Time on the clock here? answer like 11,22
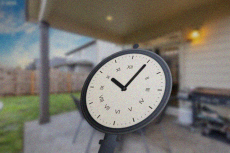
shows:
10,05
